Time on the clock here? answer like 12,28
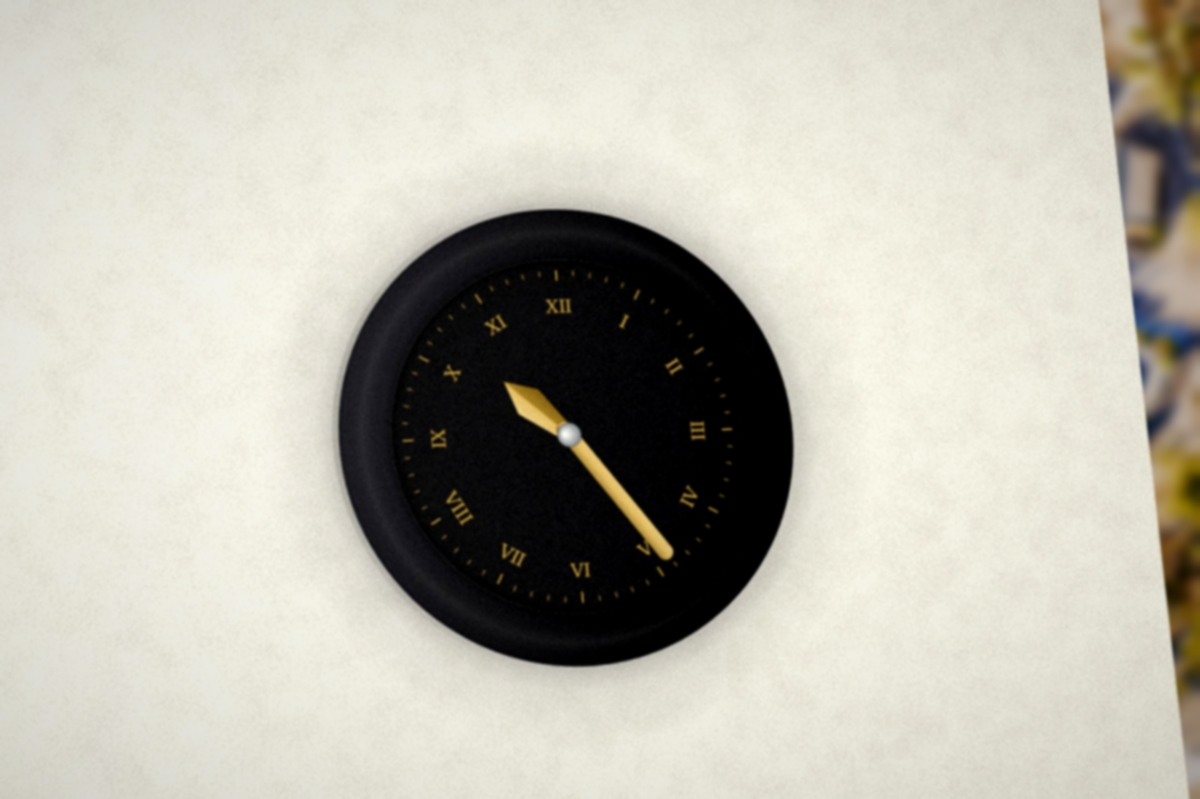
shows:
10,24
